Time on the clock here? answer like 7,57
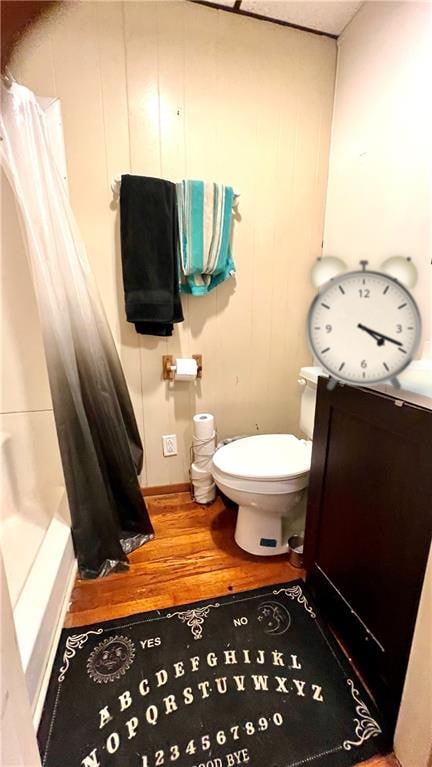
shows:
4,19
